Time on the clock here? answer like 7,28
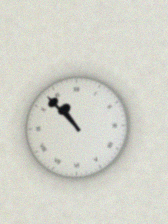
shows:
10,53
